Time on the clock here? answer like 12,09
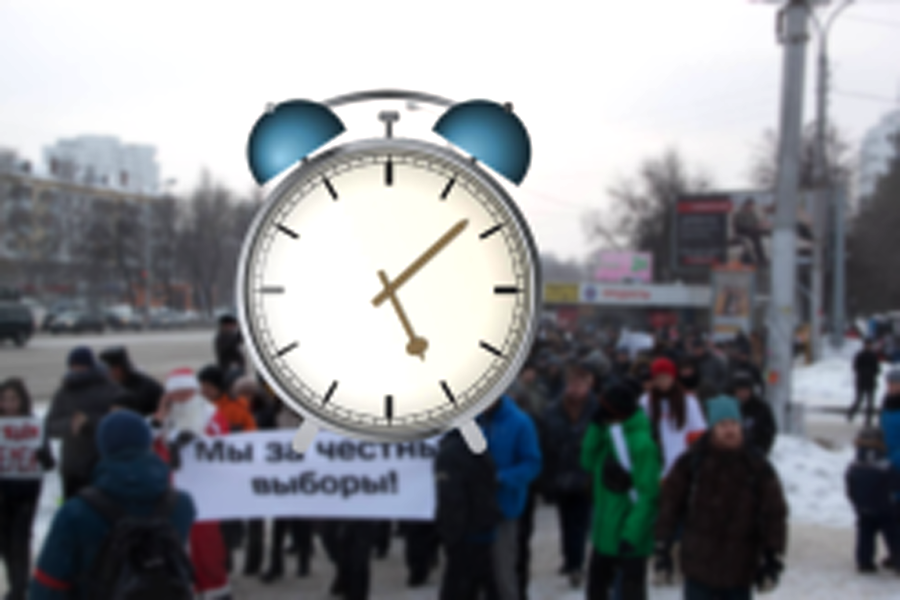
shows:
5,08
